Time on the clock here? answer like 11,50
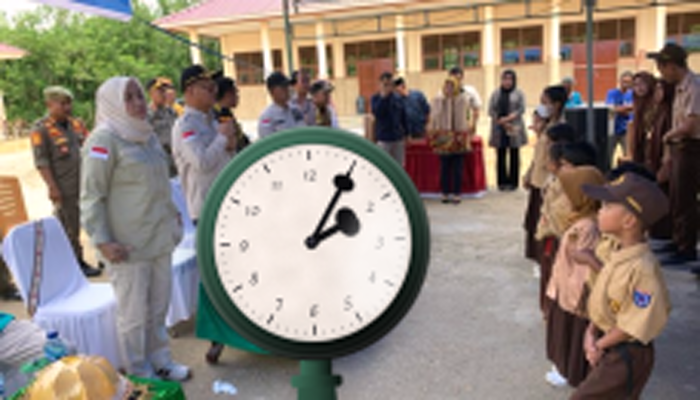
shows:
2,05
